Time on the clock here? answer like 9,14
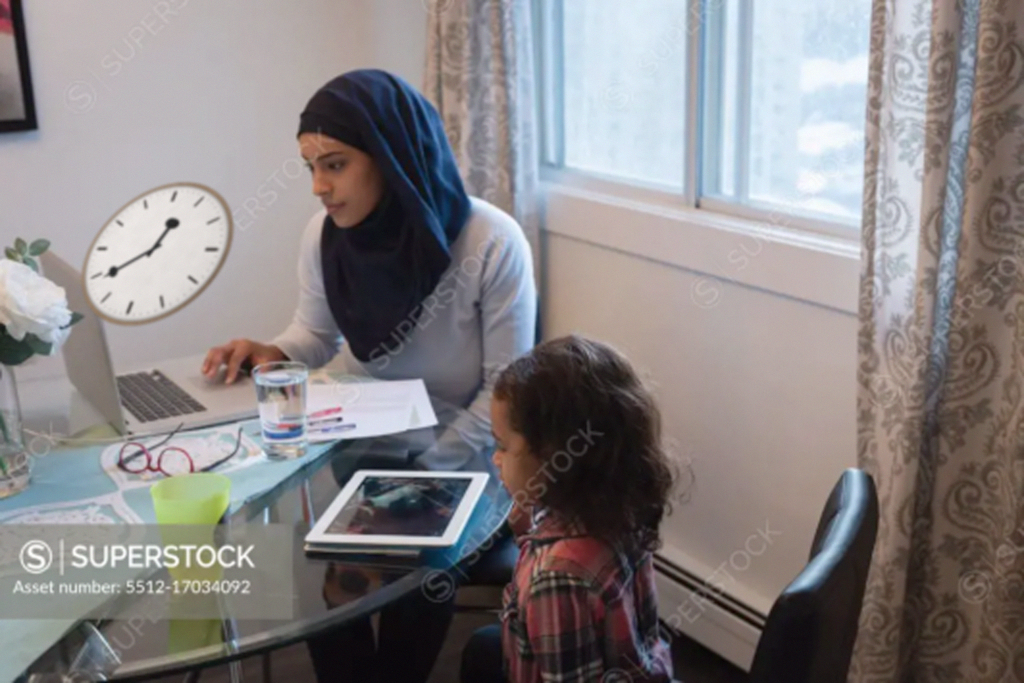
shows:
12,39
